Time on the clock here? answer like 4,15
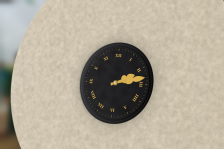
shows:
2,13
